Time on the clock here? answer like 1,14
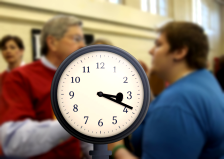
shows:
3,19
